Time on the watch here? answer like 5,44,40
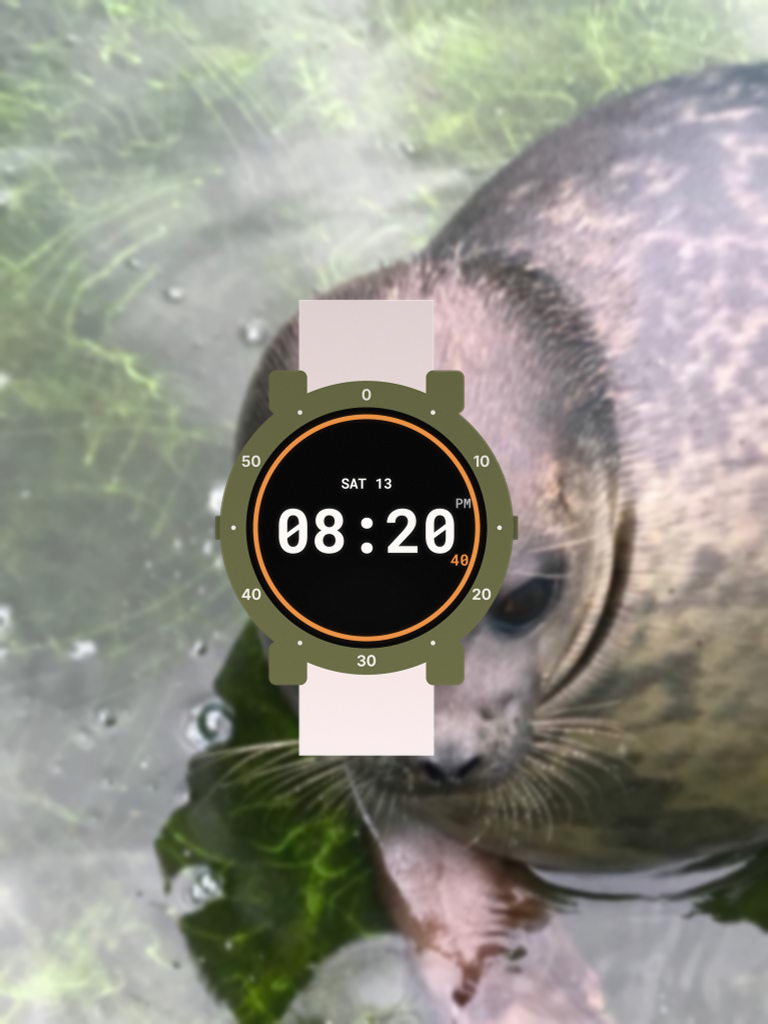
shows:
8,20,40
